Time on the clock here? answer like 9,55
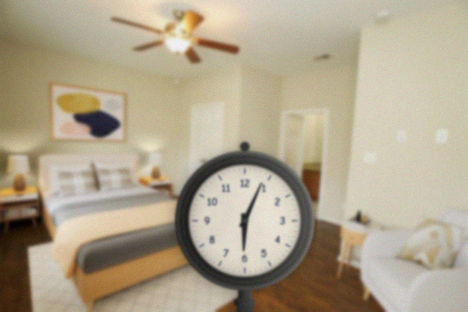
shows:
6,04
